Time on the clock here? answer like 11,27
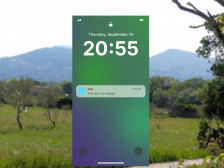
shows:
20,55
